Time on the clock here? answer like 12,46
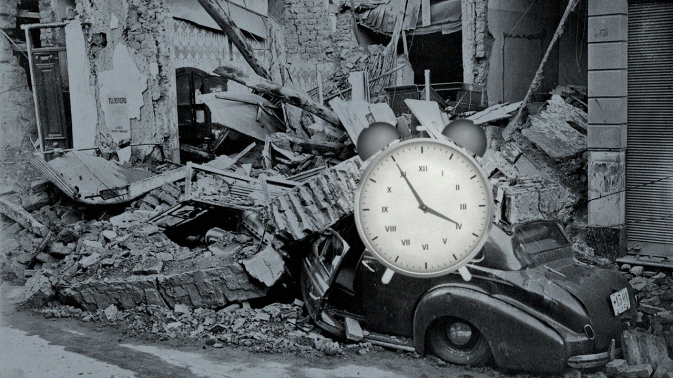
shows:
3,55
